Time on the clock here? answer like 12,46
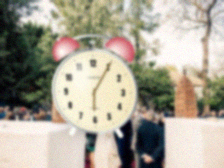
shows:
6,05
